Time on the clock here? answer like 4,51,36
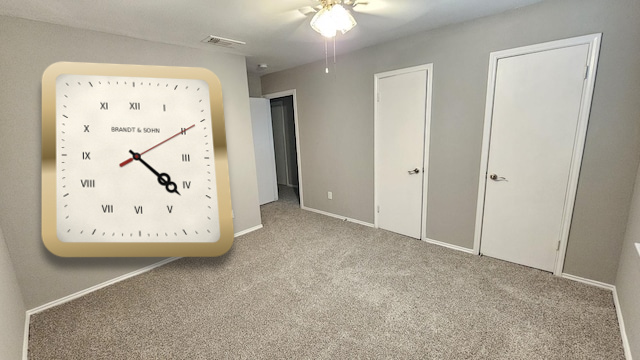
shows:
4,22,10
